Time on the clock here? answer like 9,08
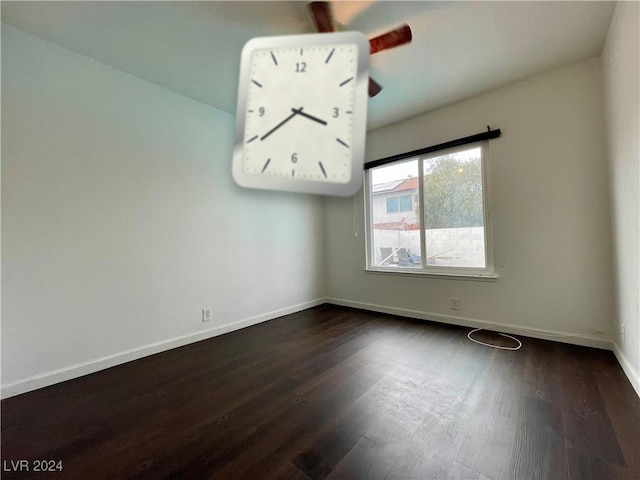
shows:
3,39
